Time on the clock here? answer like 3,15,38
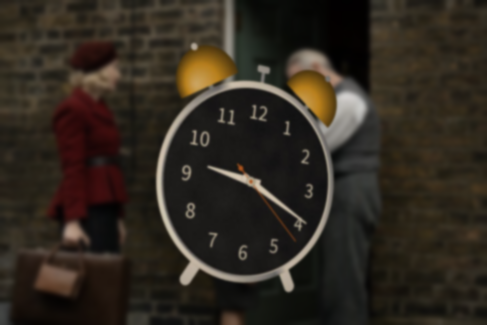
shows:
9,19,22
